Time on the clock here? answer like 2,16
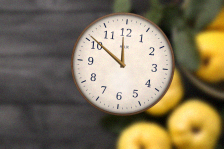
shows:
11,51
